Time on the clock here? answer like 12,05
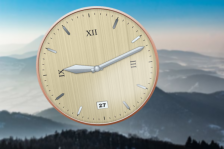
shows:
9,12
